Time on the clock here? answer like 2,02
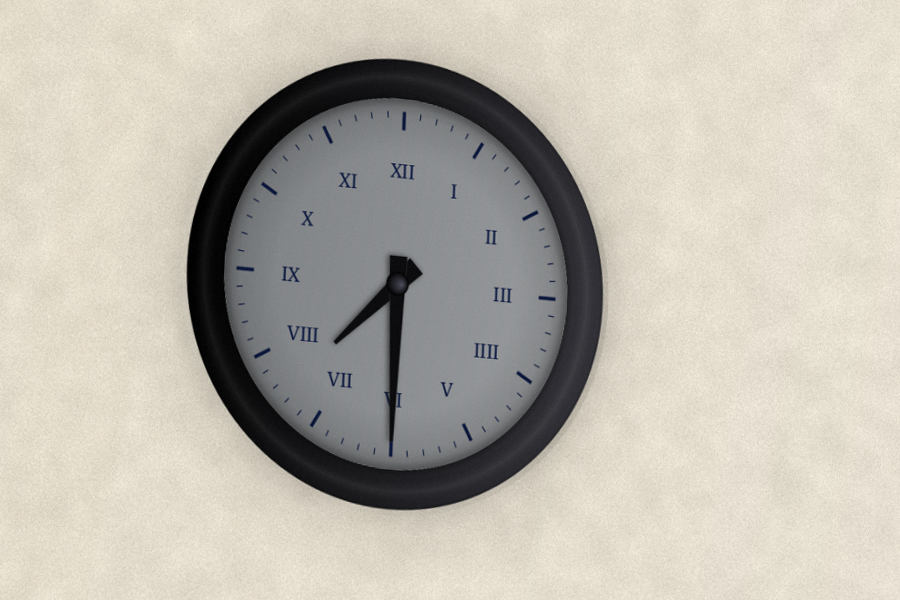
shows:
7,30
